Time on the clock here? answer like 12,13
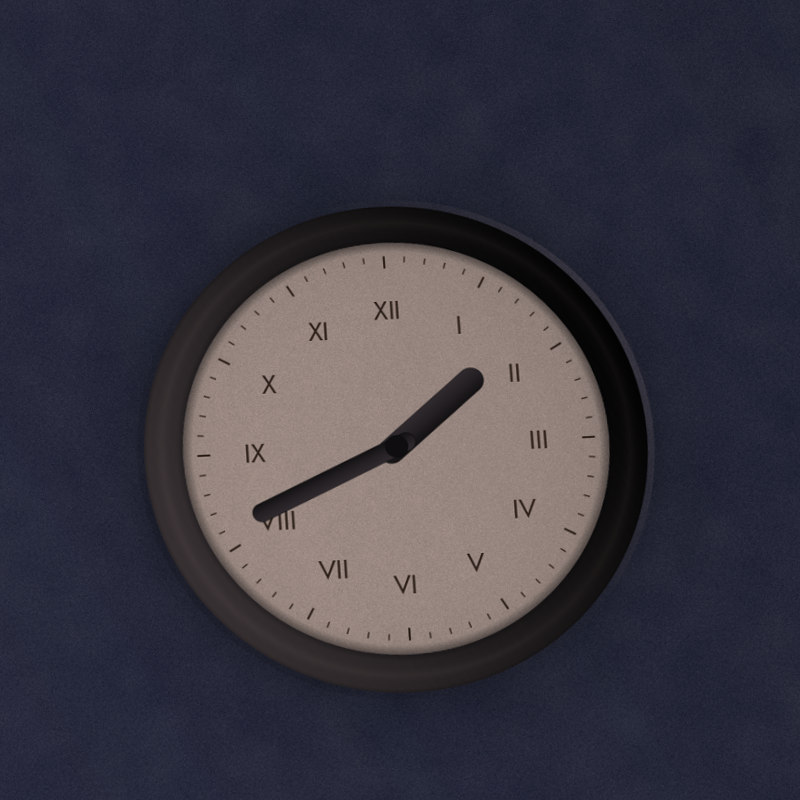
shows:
1,41
